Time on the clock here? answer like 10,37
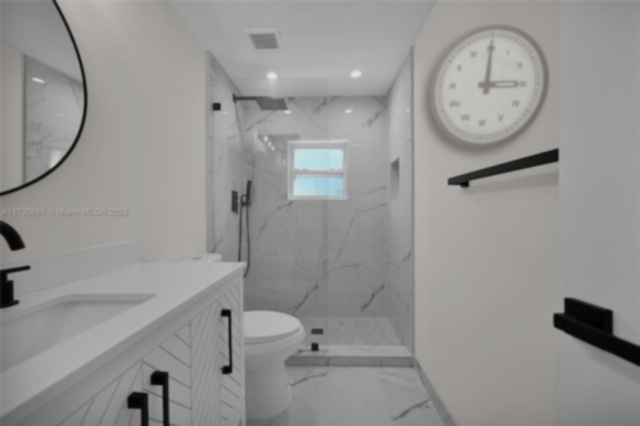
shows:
3,00
